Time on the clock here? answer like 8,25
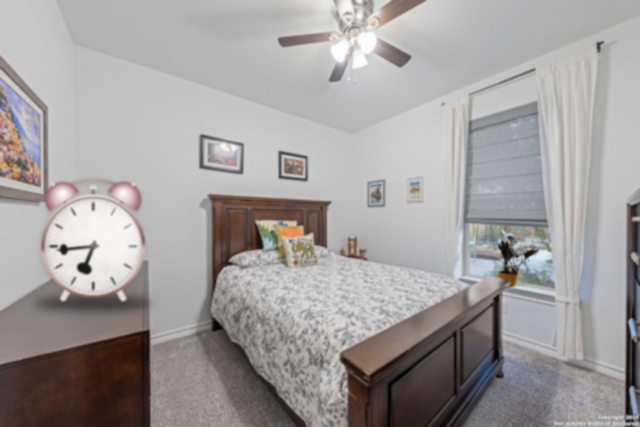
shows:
6,44
